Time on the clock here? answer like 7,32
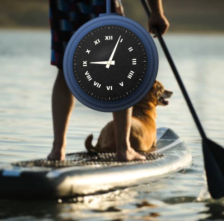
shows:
9,04
